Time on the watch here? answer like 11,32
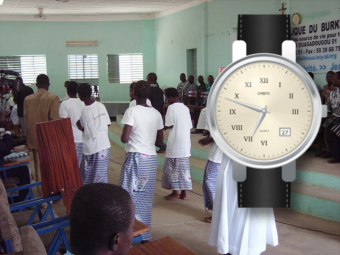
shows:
6,48
